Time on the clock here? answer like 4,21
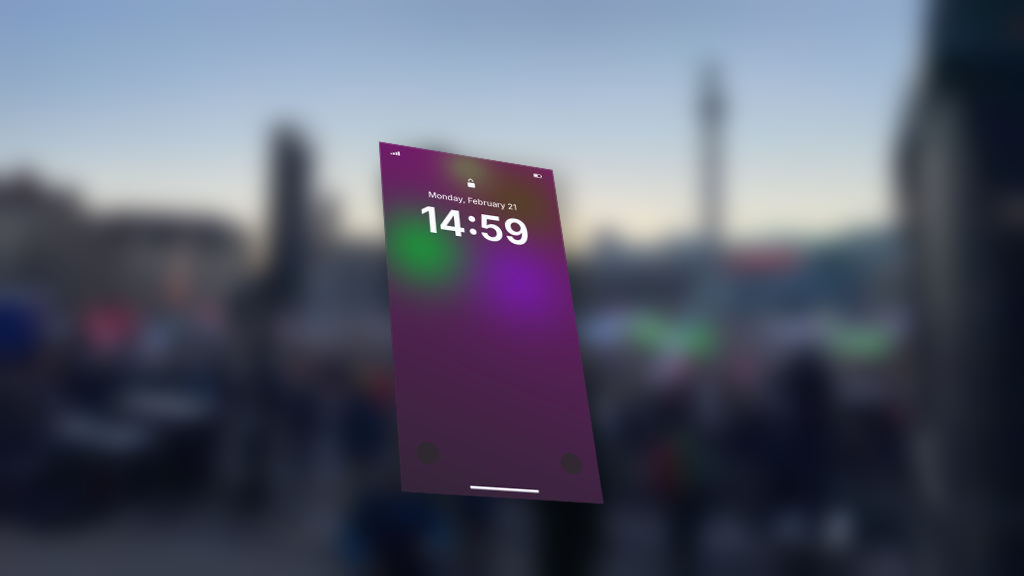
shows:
14,59
